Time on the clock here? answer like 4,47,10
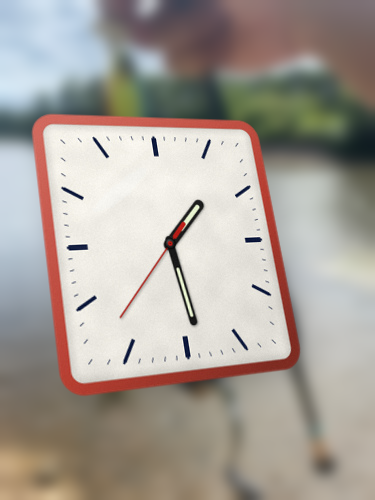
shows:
1,28,37
